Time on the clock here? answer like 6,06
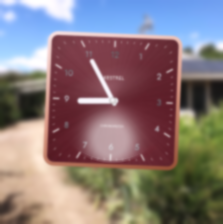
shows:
8,55
